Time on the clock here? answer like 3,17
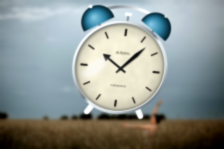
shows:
10,07
